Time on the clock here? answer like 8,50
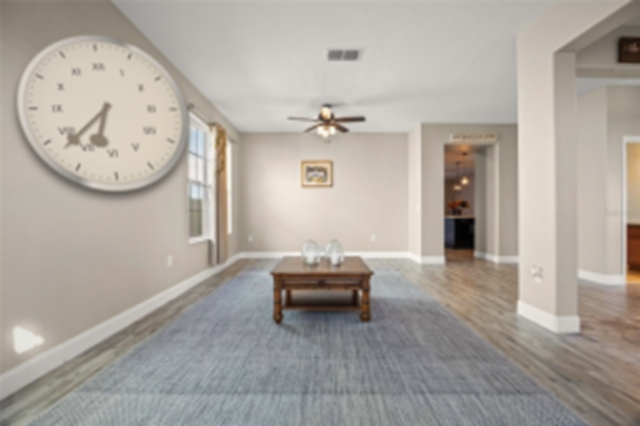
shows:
6,38
